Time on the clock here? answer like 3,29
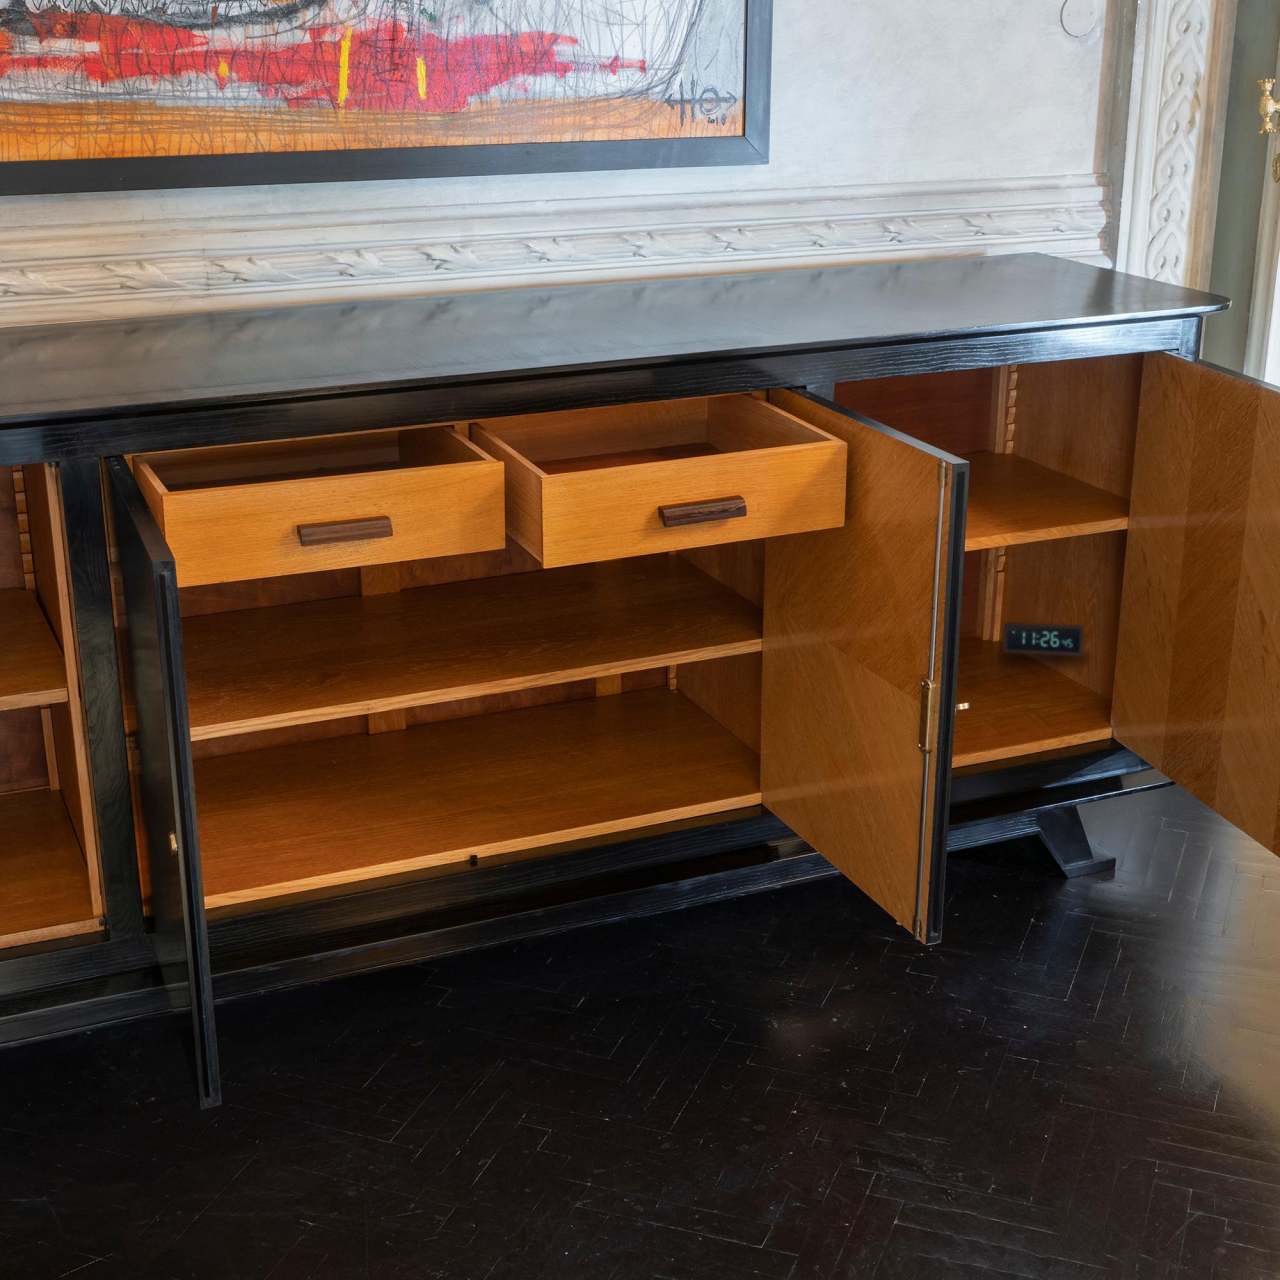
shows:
11,26
